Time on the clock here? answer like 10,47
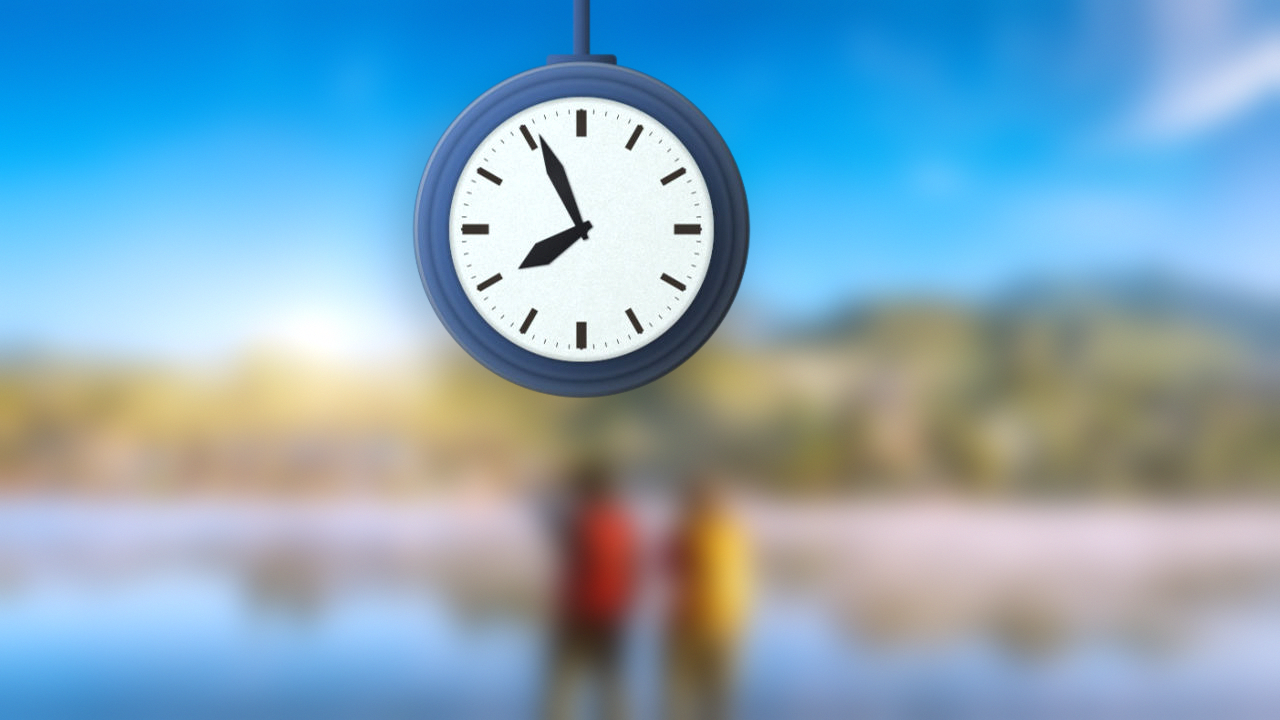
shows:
7,56
